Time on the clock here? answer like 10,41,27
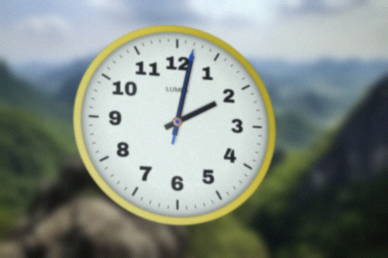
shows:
2,02,02
